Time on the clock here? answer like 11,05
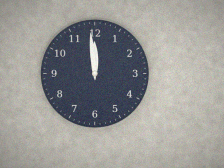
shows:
11,59
